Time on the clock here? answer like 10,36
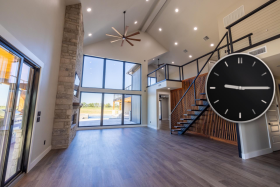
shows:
9,15
